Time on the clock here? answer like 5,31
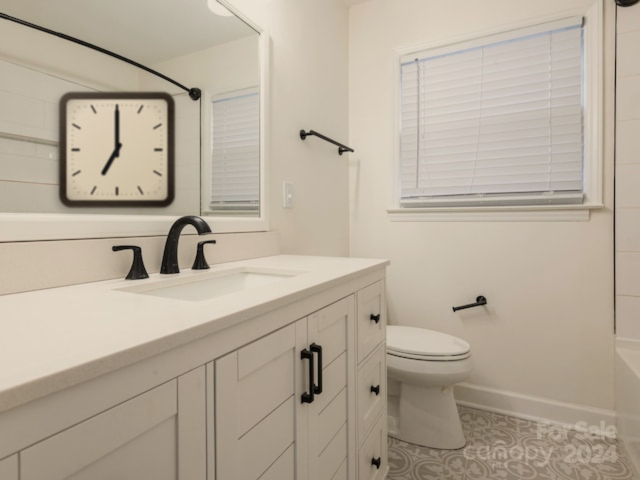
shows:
7,00
